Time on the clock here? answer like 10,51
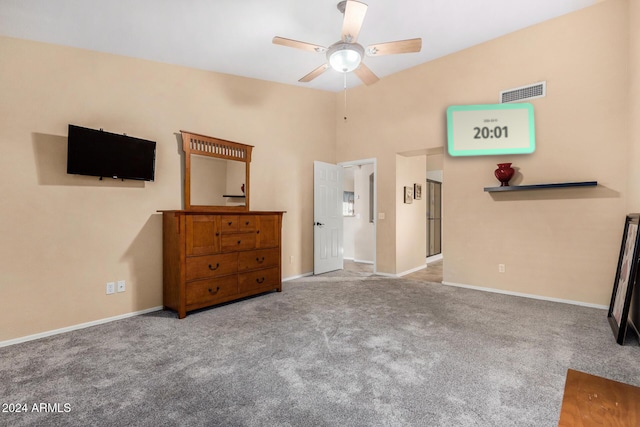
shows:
20,01
